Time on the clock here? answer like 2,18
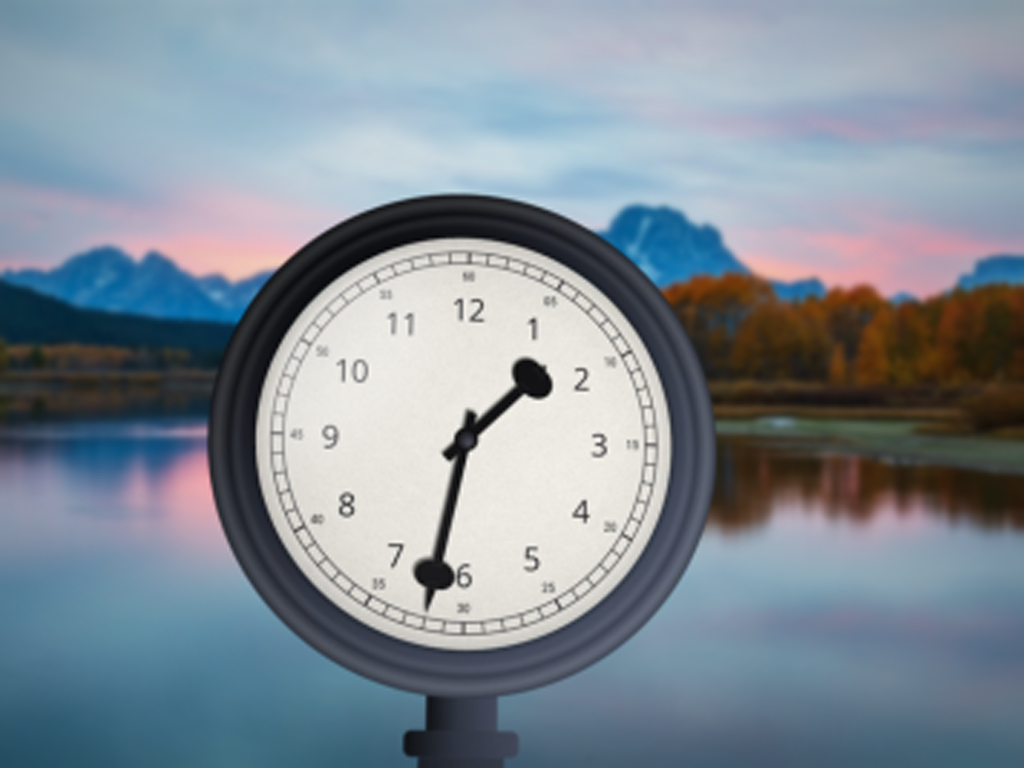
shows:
1,32
